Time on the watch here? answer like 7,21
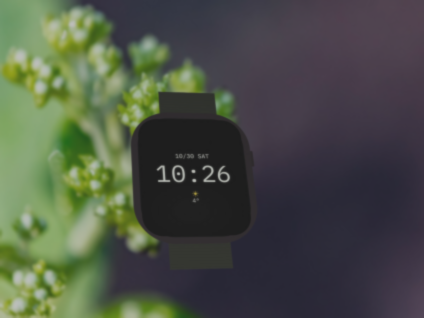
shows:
10,26
